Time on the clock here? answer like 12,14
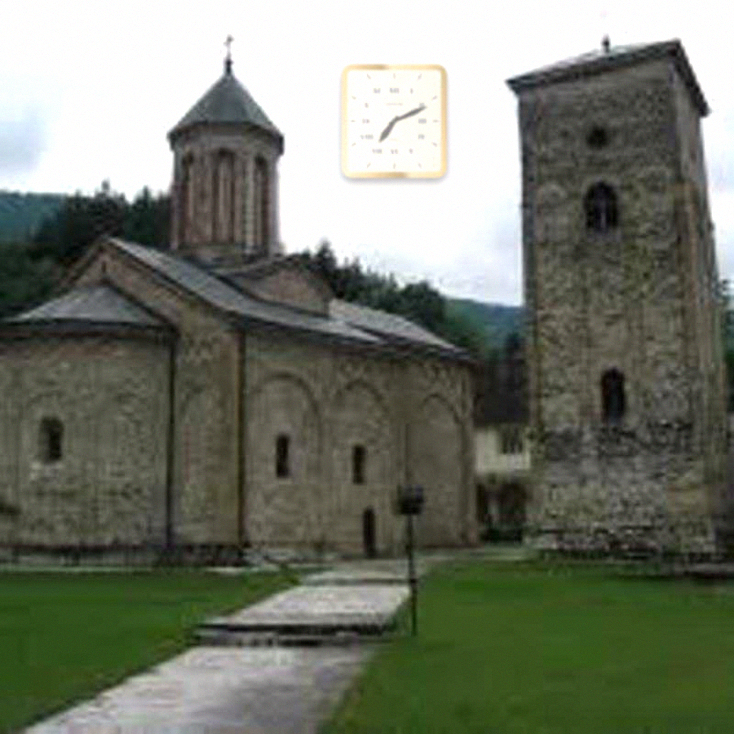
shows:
7,11
